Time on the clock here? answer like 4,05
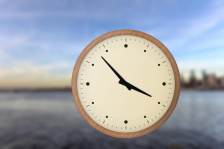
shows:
3,53
